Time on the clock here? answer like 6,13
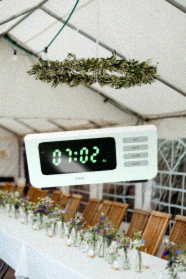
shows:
7,02
